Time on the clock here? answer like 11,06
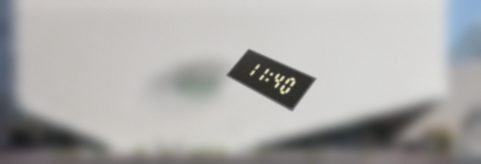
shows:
11,40
